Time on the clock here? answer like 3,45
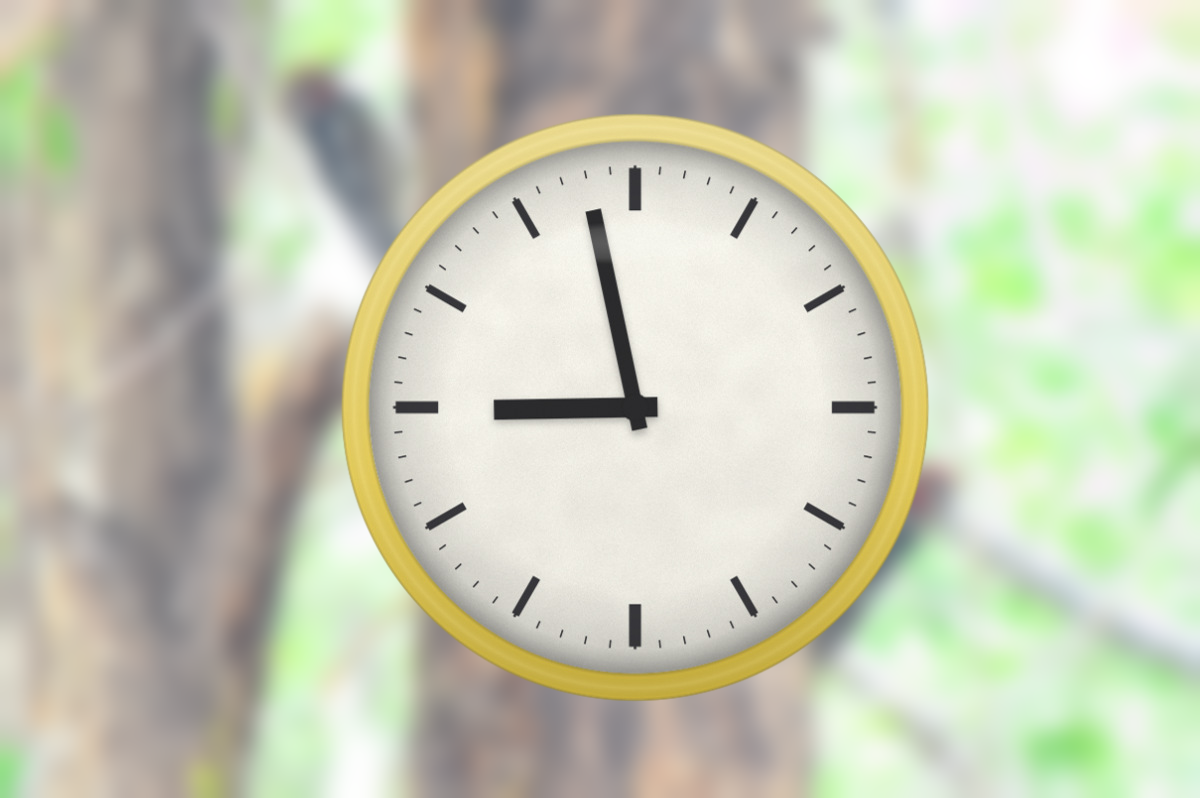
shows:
8,58
